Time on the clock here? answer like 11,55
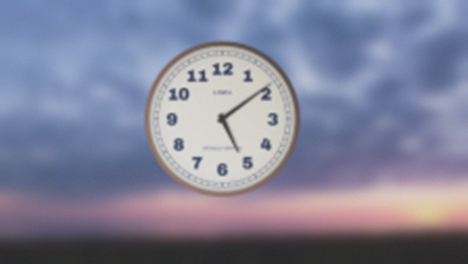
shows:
5,09
